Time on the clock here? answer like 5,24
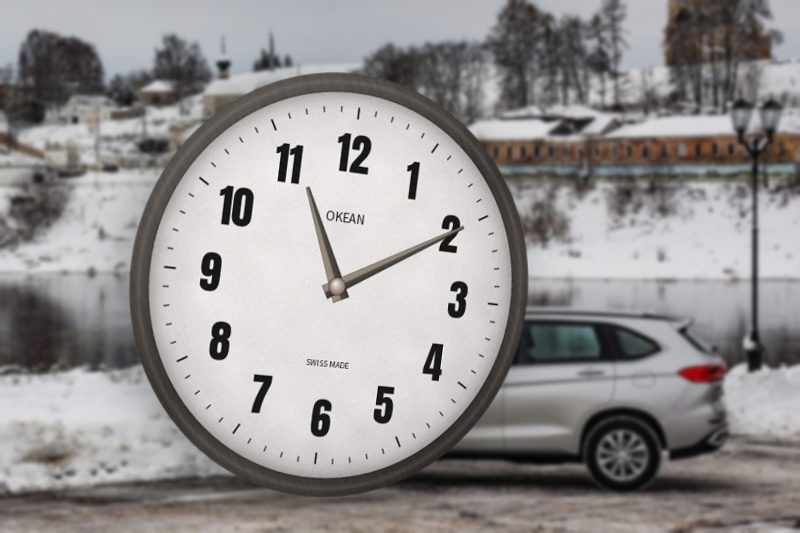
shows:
11,10
